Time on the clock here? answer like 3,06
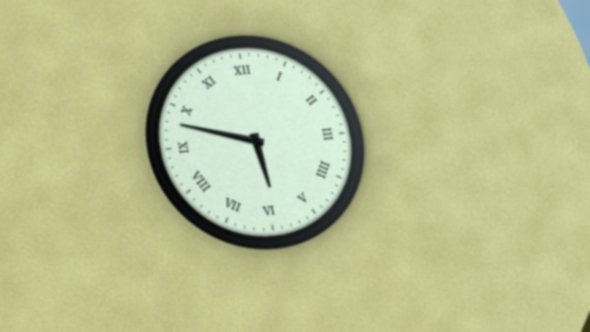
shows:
5,48
